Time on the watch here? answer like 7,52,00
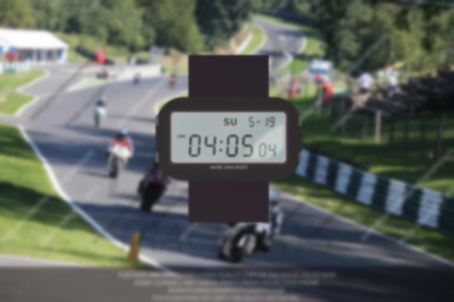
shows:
4,05,04
